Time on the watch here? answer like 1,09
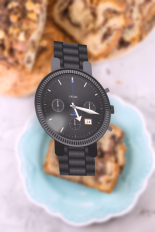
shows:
5,17
